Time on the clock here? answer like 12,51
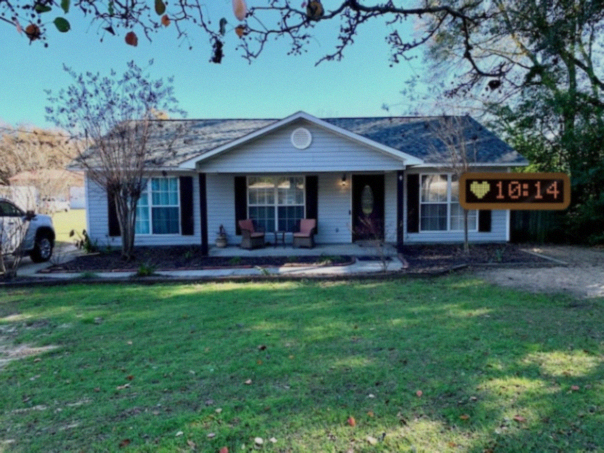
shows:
10,14
